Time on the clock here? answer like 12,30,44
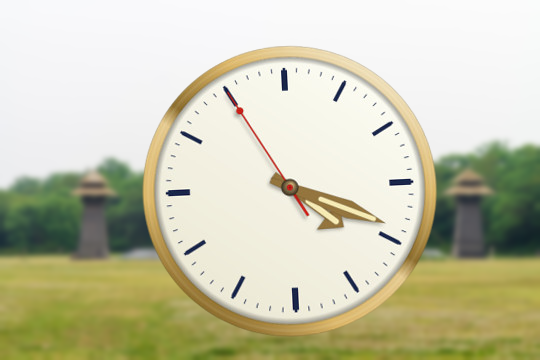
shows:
4,18,55
